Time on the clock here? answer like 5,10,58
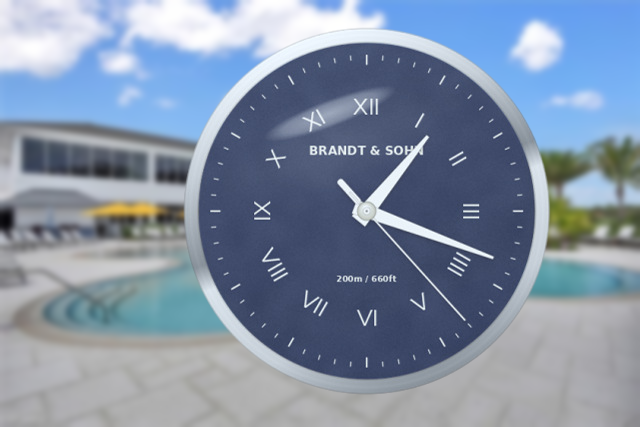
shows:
1,18,23
